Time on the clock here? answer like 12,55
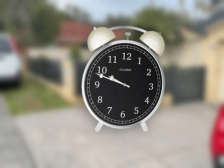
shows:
9,48
